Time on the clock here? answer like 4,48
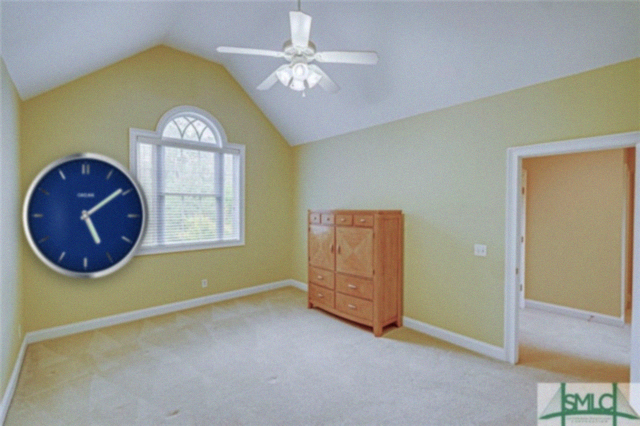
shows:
5,09
